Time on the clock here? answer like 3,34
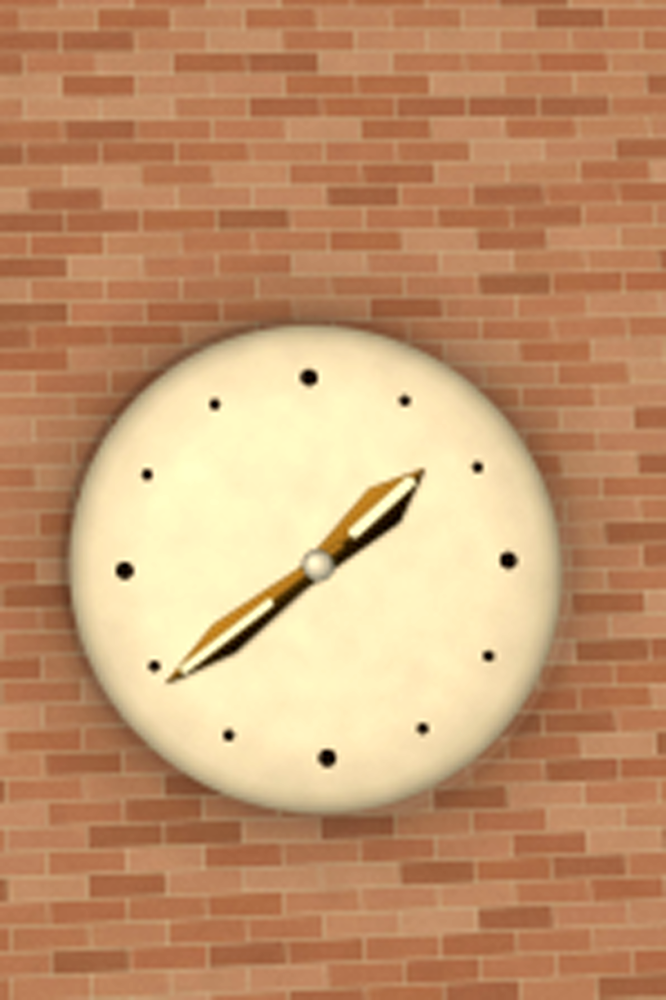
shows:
1,39
